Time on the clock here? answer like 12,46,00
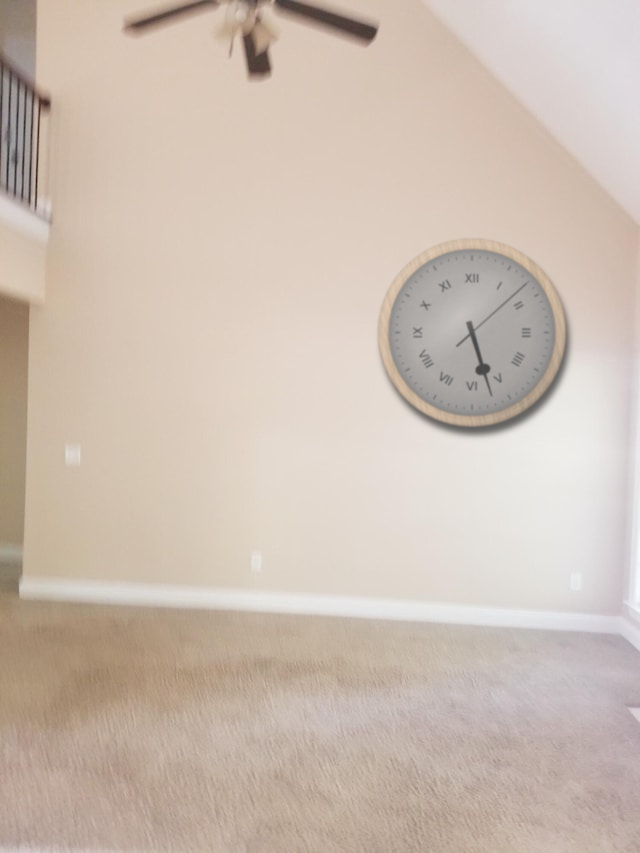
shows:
5,27,08
